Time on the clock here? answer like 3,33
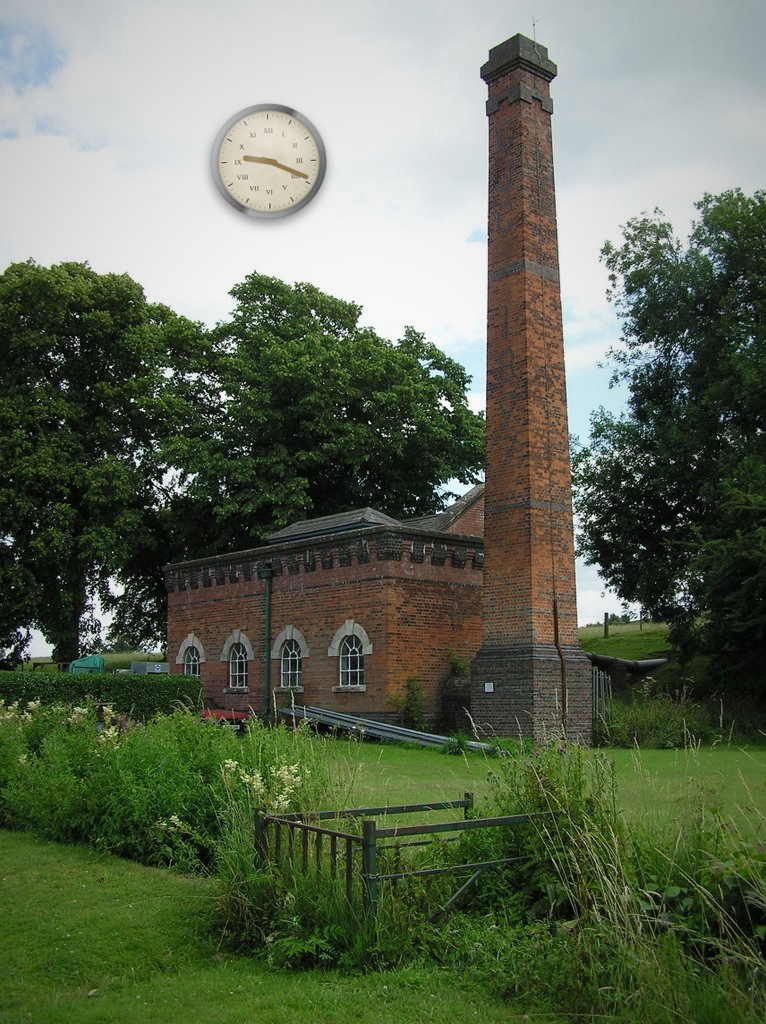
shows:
9,19
